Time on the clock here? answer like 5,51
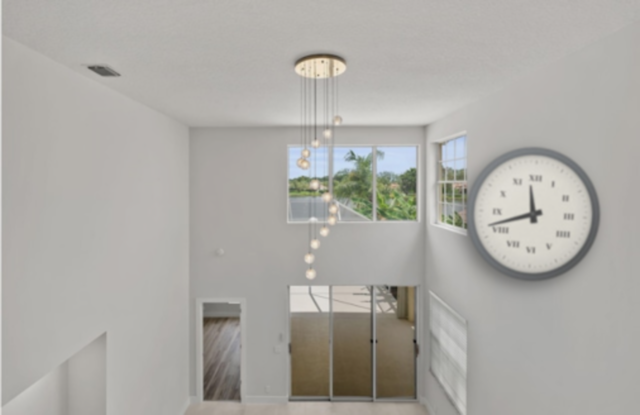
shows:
11,42
